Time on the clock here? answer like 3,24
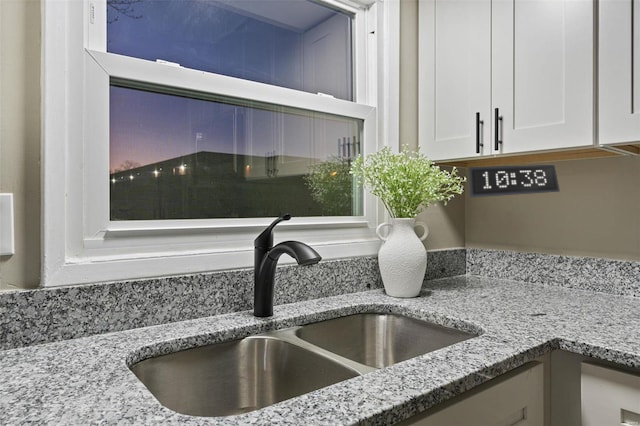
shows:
10,38
